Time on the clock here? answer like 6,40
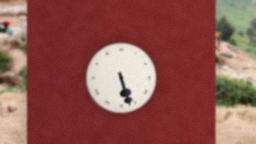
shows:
5,27
